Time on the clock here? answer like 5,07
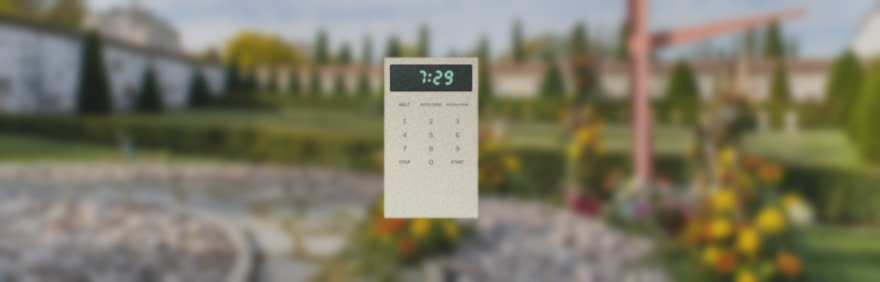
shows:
7,29
